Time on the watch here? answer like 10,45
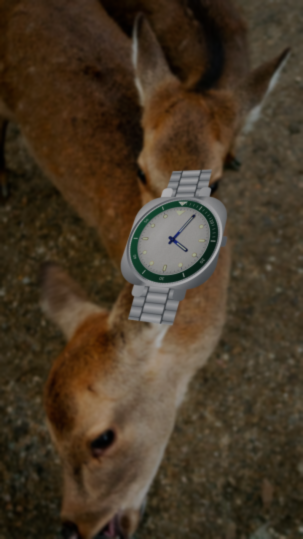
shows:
4,05
